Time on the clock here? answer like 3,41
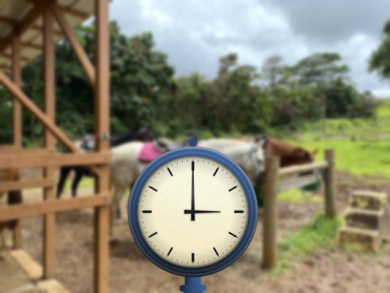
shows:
3,00
